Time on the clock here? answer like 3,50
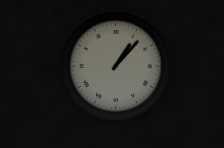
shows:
1,07
